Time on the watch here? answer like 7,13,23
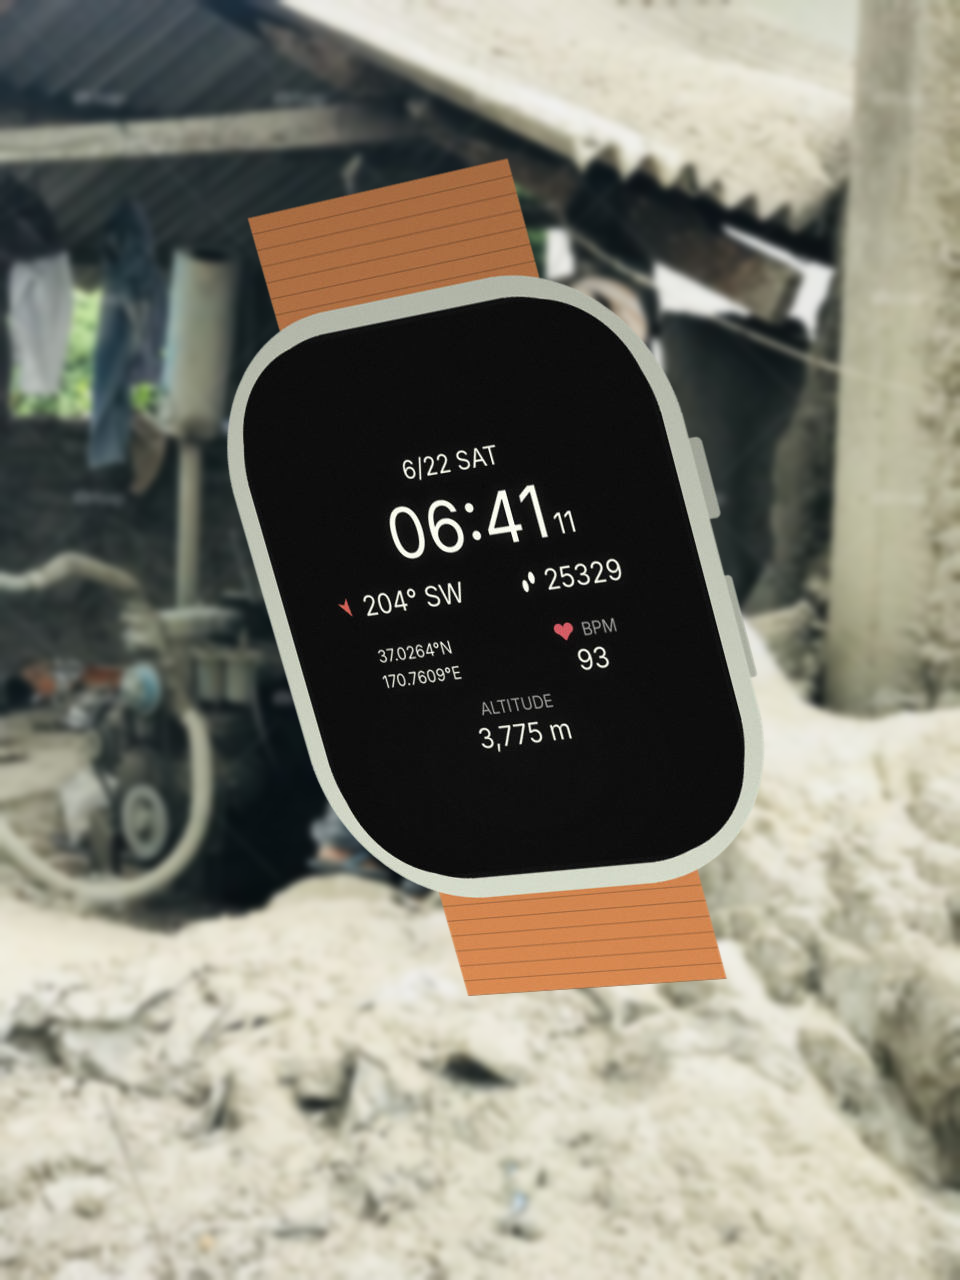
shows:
6,41,11
